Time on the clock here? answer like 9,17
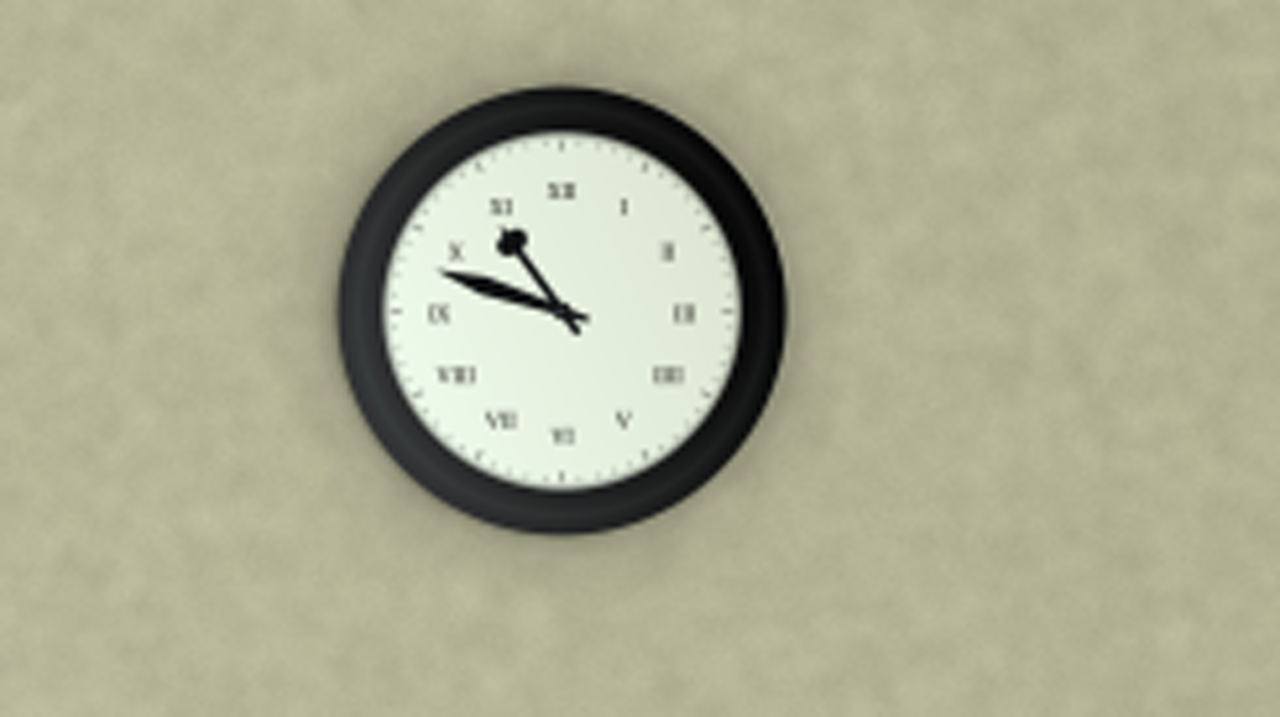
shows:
10,48
